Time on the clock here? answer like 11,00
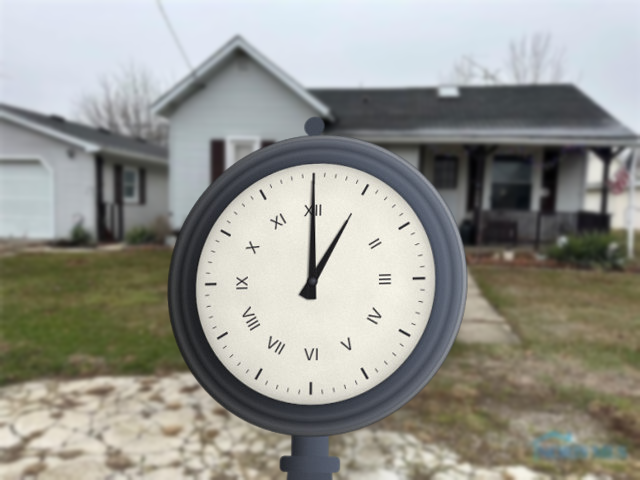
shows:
1,00
